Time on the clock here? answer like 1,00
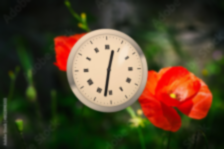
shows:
12,32
